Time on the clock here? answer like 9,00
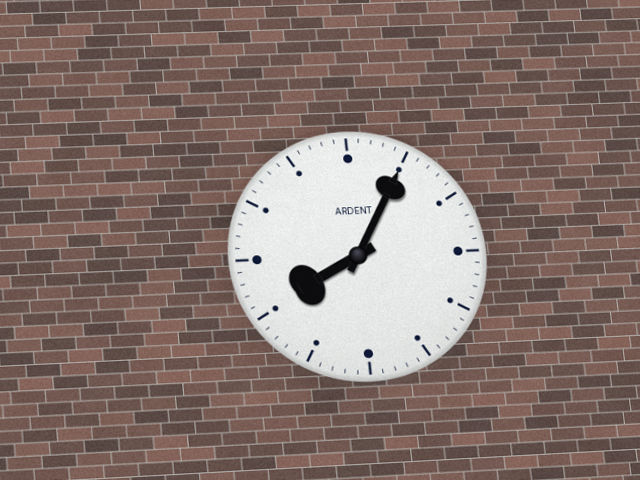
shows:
8,05
